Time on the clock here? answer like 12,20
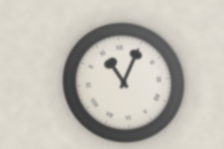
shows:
11,05
